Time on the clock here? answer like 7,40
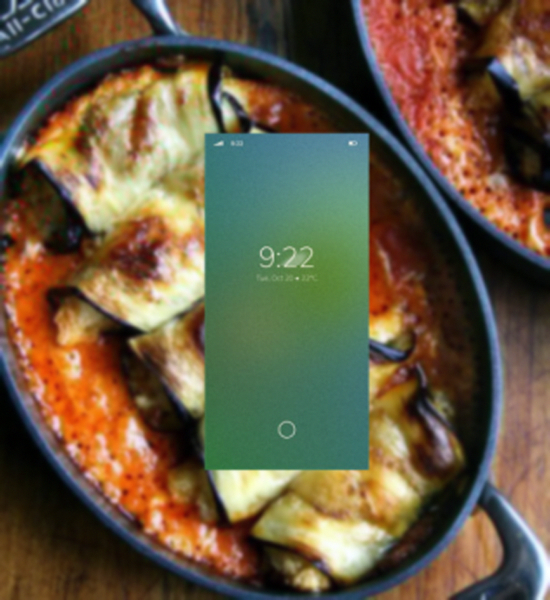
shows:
9,22
